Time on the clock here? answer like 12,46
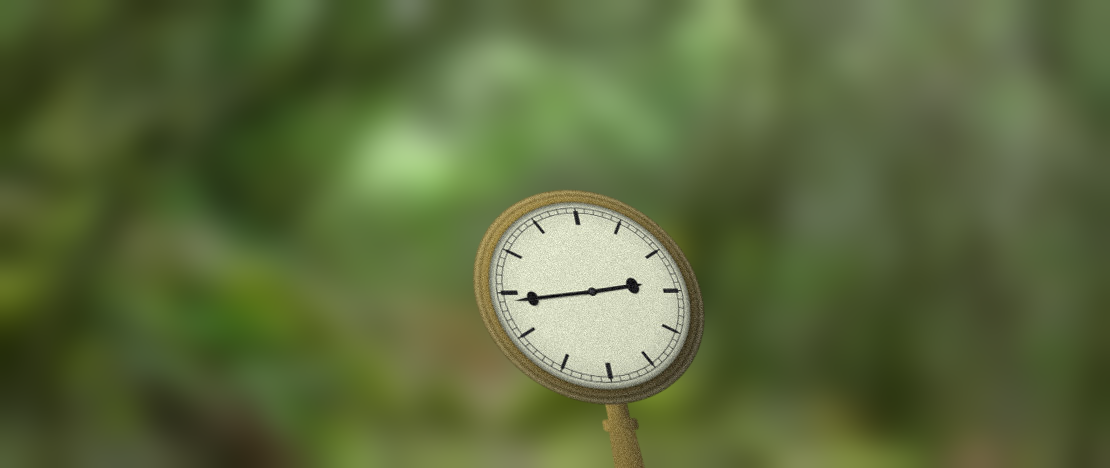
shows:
2,44
